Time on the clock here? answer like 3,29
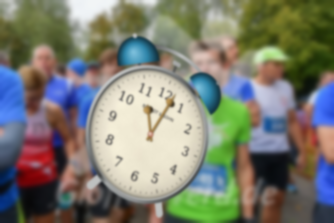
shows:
11,02
